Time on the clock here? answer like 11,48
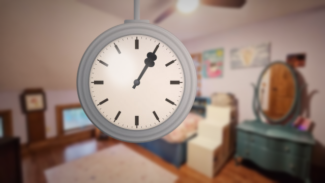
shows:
1,05
